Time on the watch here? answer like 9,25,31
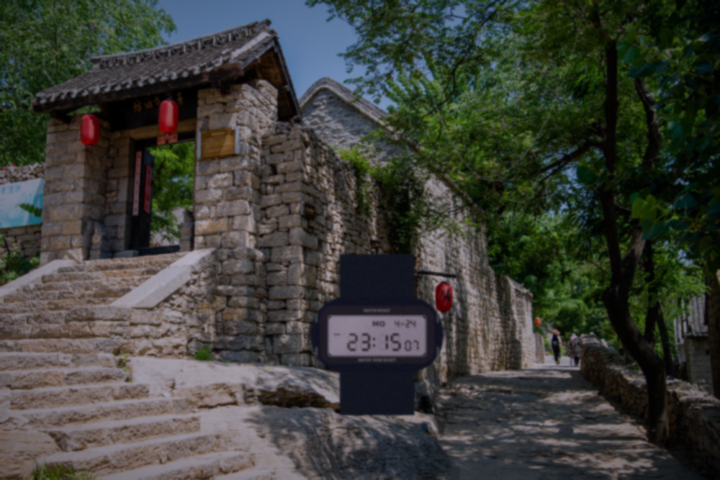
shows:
23,15,07
